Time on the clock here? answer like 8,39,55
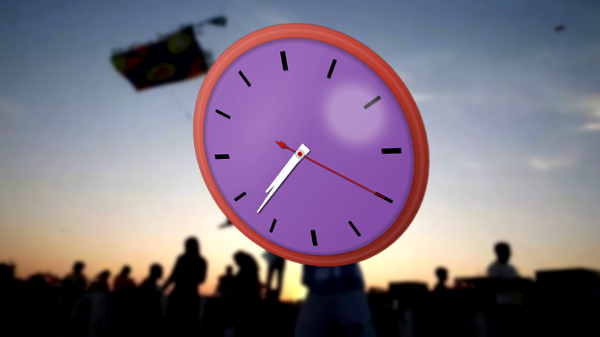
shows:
7,37,20
